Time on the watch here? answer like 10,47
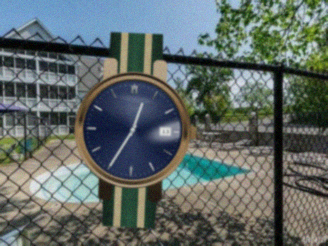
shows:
12,35
